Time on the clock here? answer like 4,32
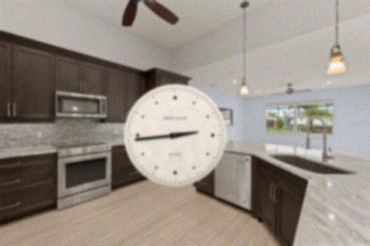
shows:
2,44
